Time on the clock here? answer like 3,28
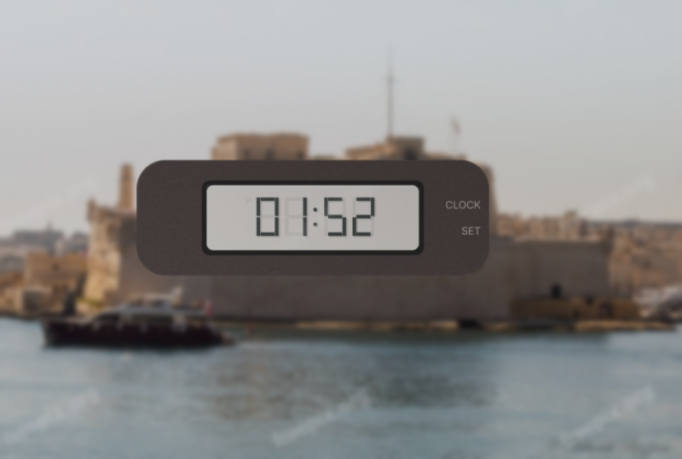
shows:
1,52
